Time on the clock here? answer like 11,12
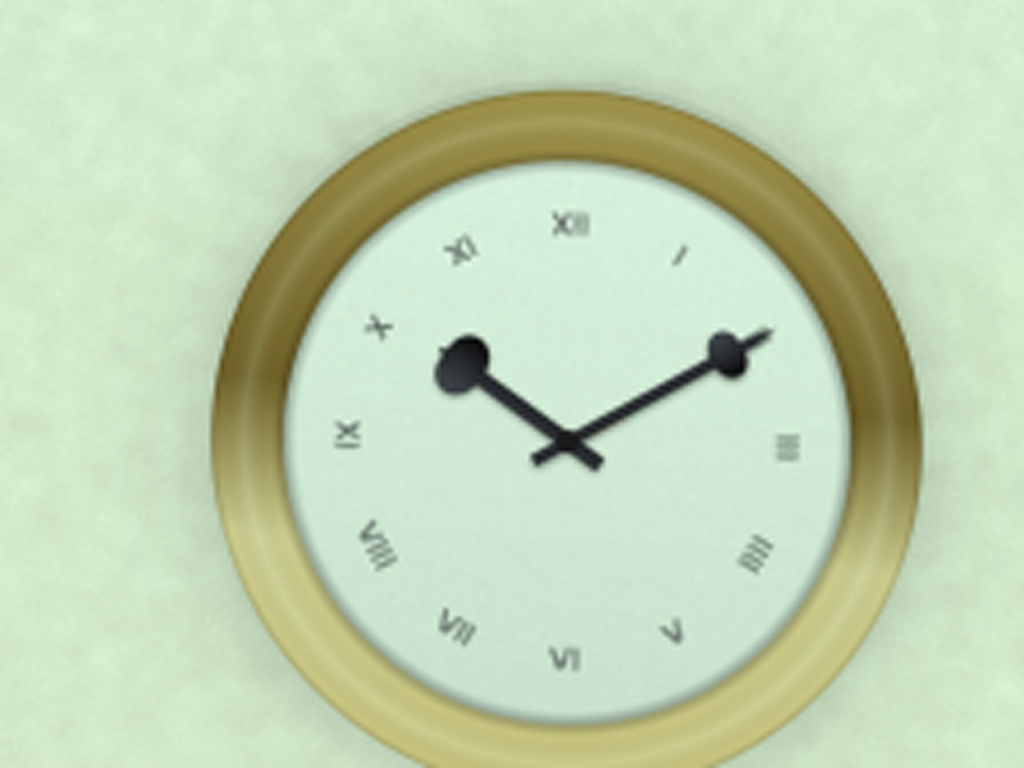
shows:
10,10
